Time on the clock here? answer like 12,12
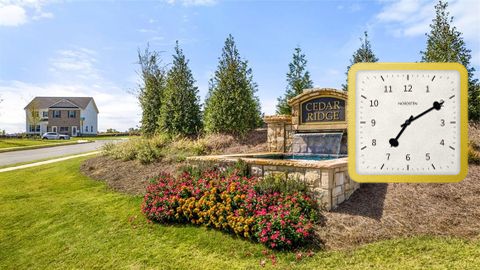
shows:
7,10
